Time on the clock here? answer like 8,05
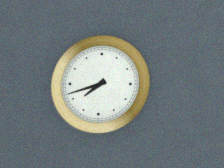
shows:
7,42
